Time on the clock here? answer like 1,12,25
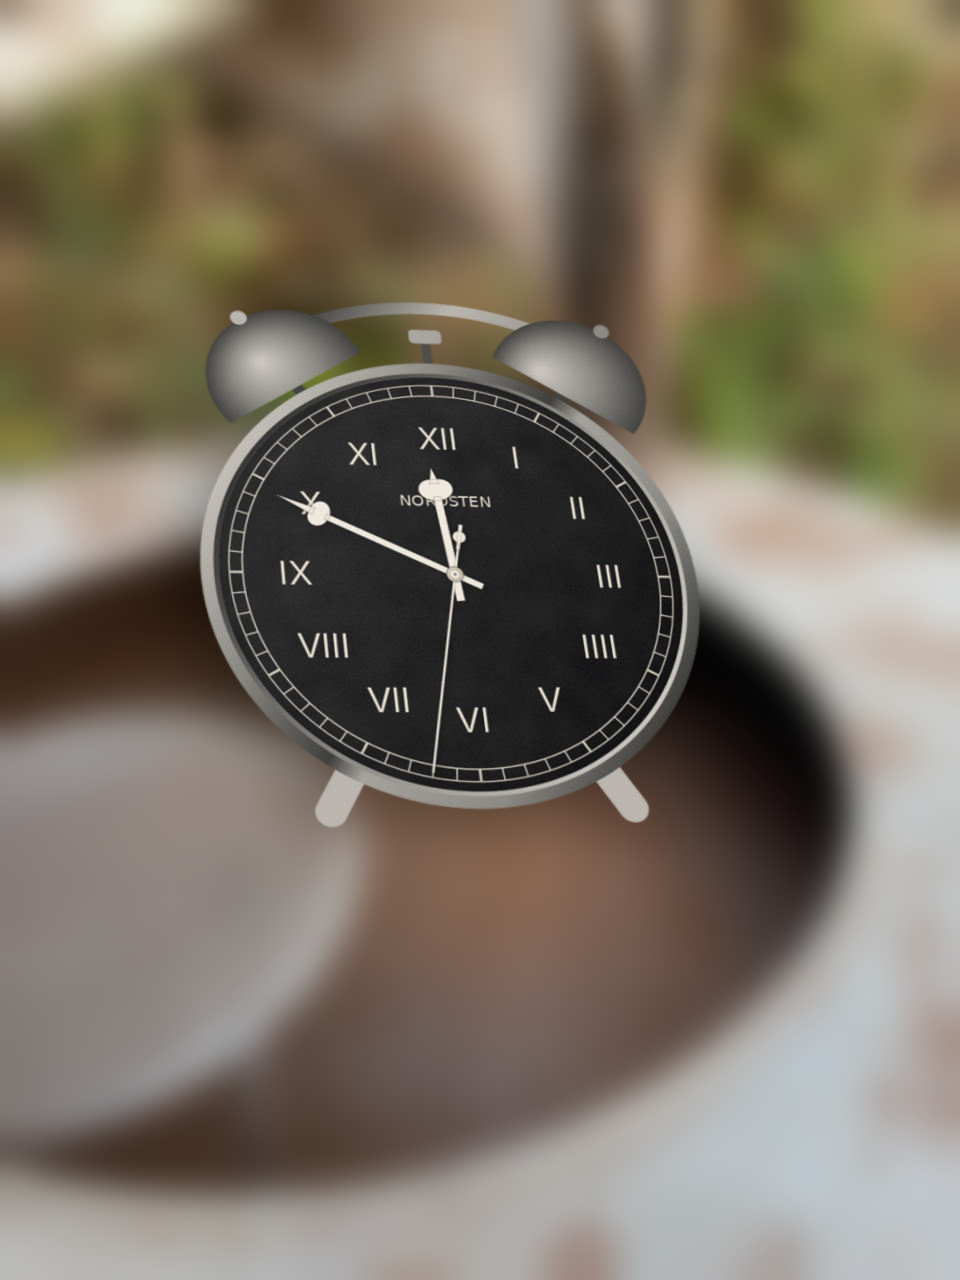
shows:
11,49,32
